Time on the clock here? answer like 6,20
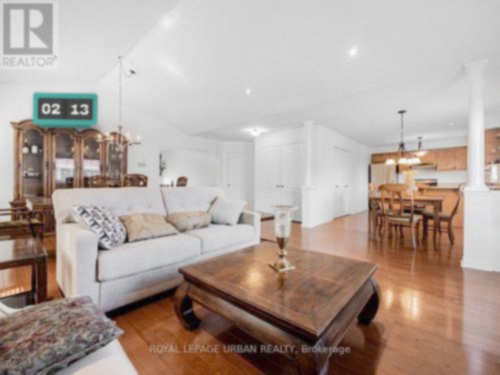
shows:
2,13
